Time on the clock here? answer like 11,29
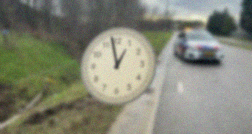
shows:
12,58
